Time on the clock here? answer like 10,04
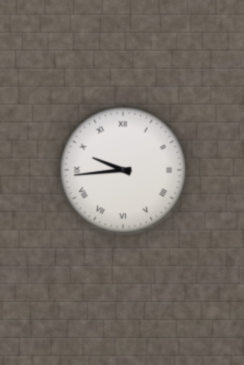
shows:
9,44
